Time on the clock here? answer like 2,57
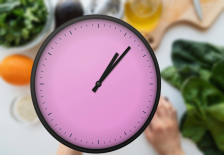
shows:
1,07
